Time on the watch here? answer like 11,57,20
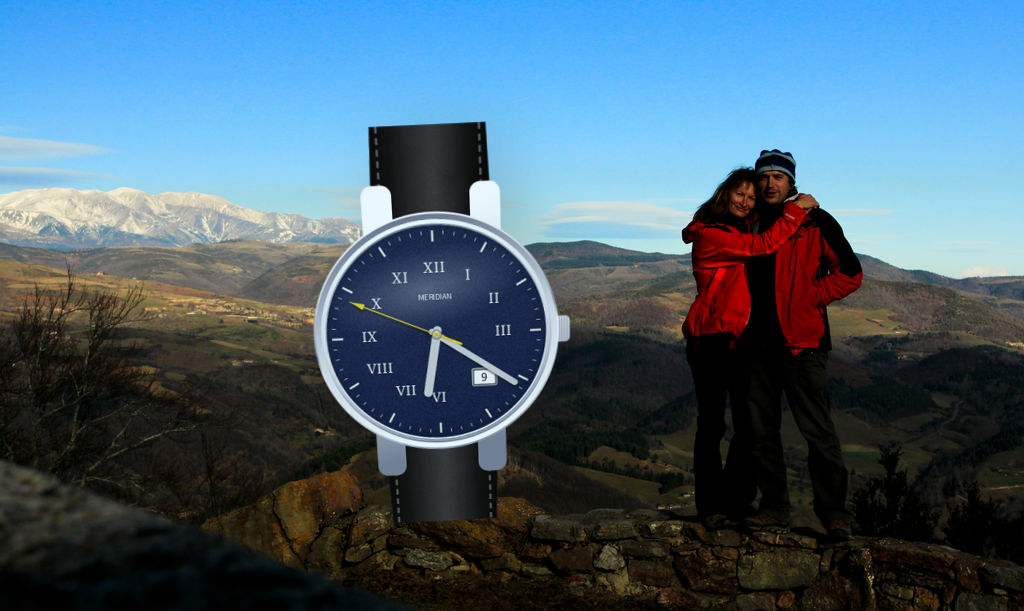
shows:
6,20,49
